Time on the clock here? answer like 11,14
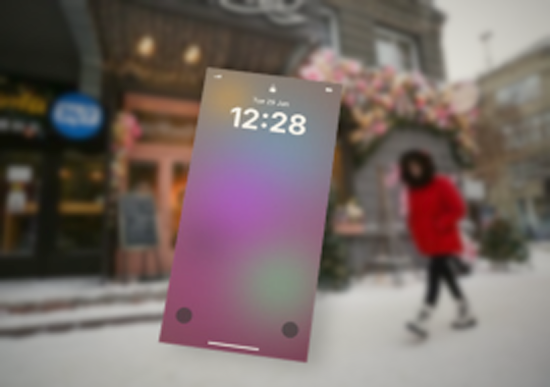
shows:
12,28
